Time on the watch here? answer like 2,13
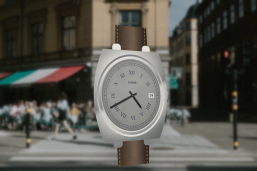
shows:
4,41
